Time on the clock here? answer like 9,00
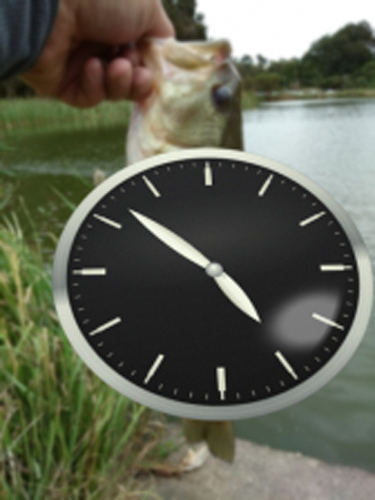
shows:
4,52
